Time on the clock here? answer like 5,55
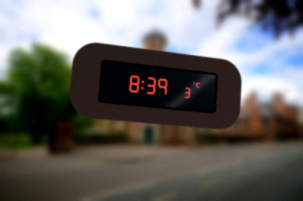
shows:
8,39
